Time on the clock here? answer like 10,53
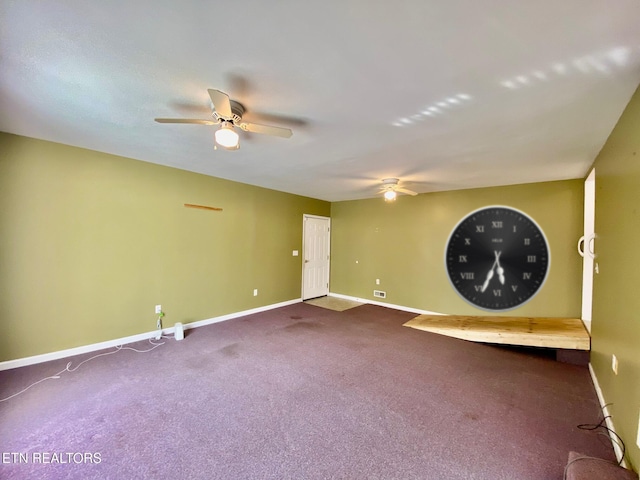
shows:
5,34
